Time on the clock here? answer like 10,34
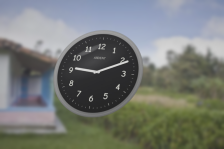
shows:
9,11
